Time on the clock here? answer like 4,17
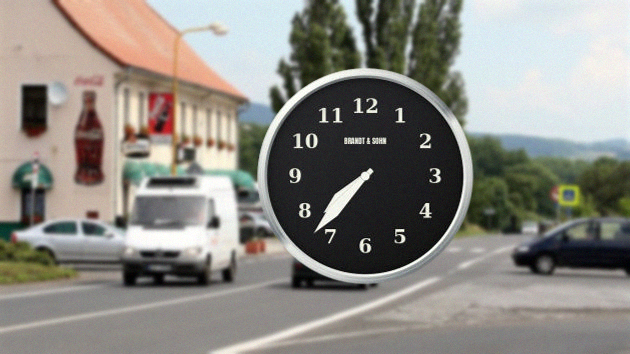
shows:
7,37
